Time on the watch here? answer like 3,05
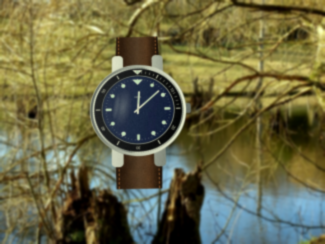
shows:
12,08
